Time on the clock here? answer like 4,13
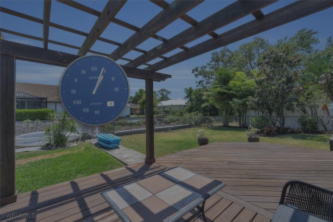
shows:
1,04
